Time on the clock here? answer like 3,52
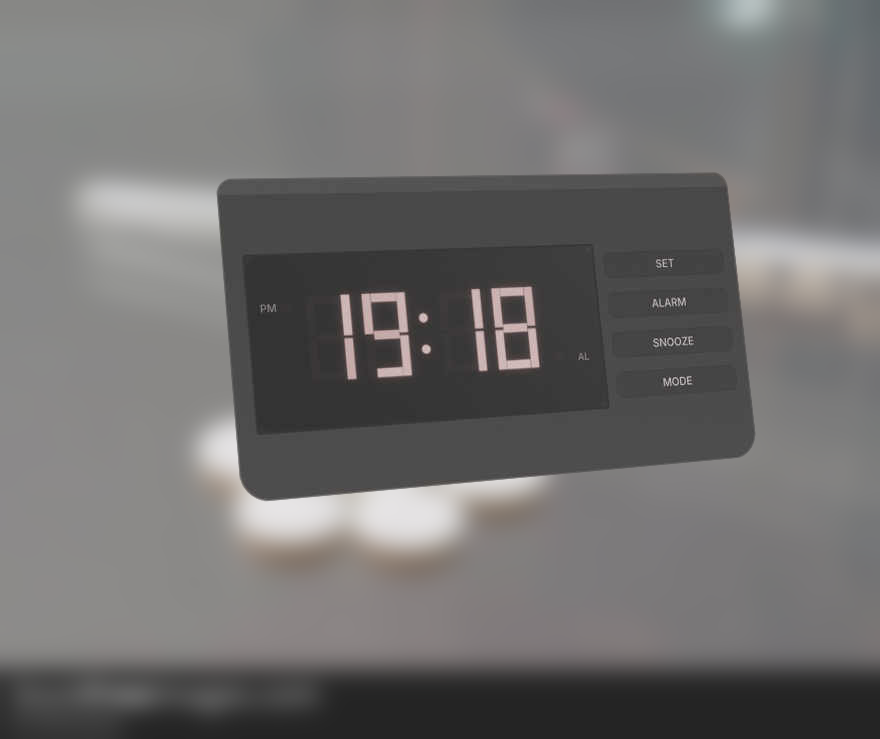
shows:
19,18
